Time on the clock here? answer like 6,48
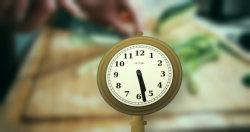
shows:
5,28
